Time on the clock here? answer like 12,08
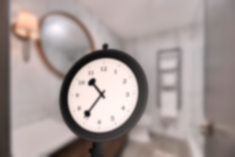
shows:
10,36
